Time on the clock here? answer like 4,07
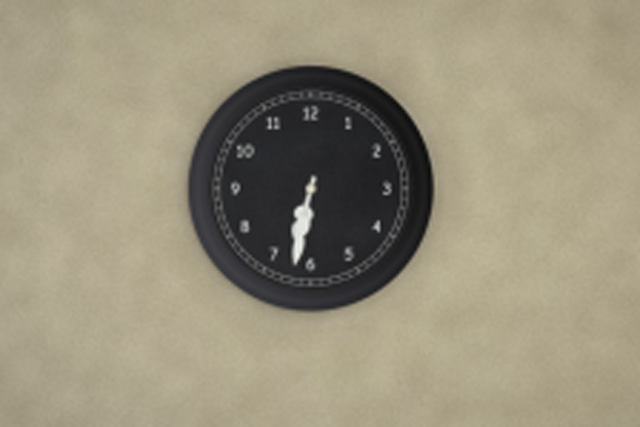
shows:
6,32
